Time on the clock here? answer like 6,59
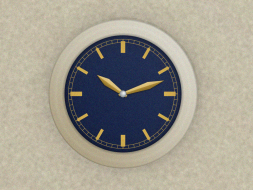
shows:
10,12
